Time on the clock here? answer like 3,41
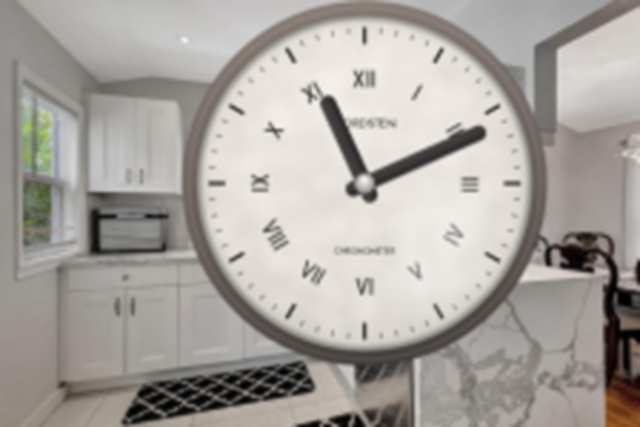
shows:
11,11
